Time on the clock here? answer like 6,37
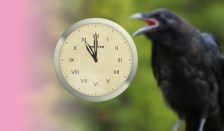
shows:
11,00
